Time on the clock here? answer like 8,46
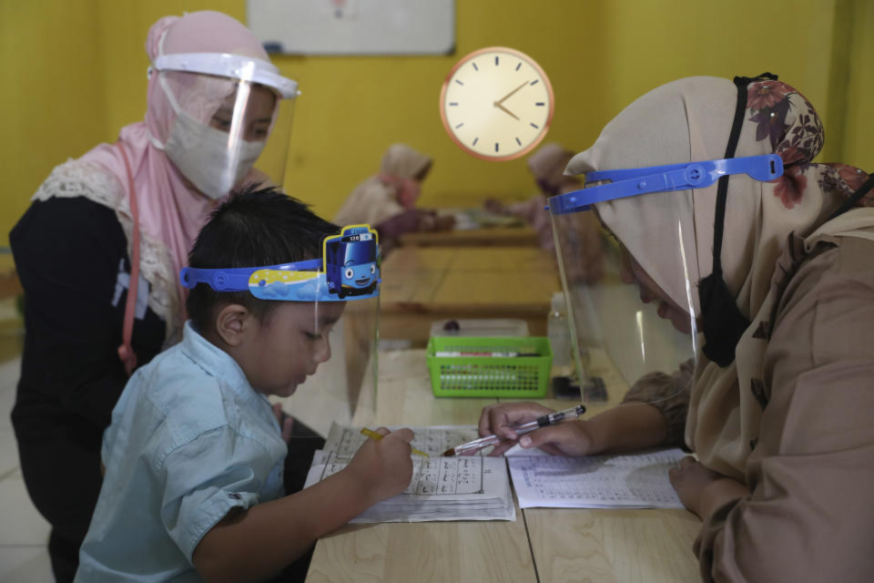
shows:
4,09
